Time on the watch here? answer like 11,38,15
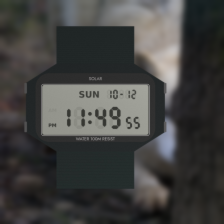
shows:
11,49,55
